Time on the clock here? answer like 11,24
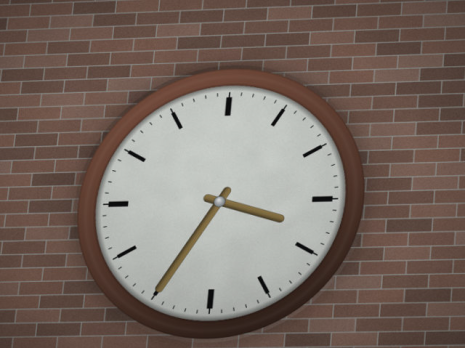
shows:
3,35
